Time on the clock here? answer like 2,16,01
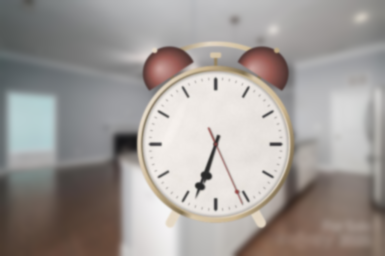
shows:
6,33,26
